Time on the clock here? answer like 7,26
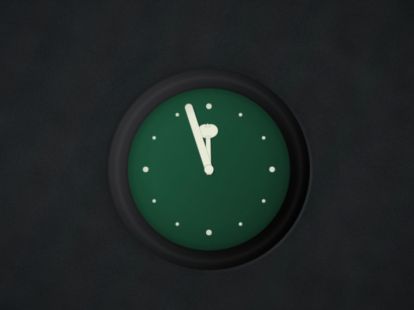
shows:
11,57
